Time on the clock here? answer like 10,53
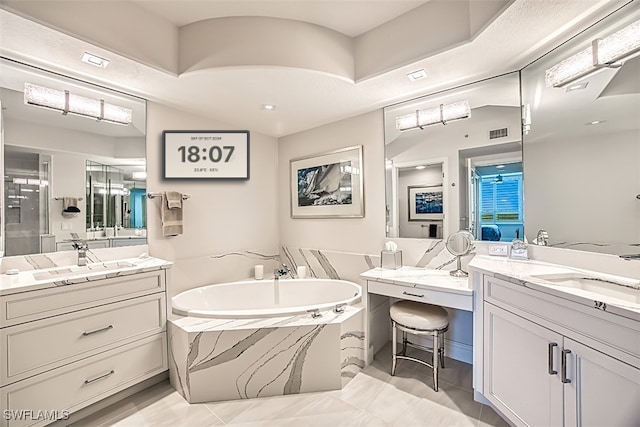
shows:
18,07
